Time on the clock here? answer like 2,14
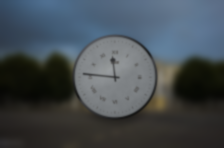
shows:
11,46
